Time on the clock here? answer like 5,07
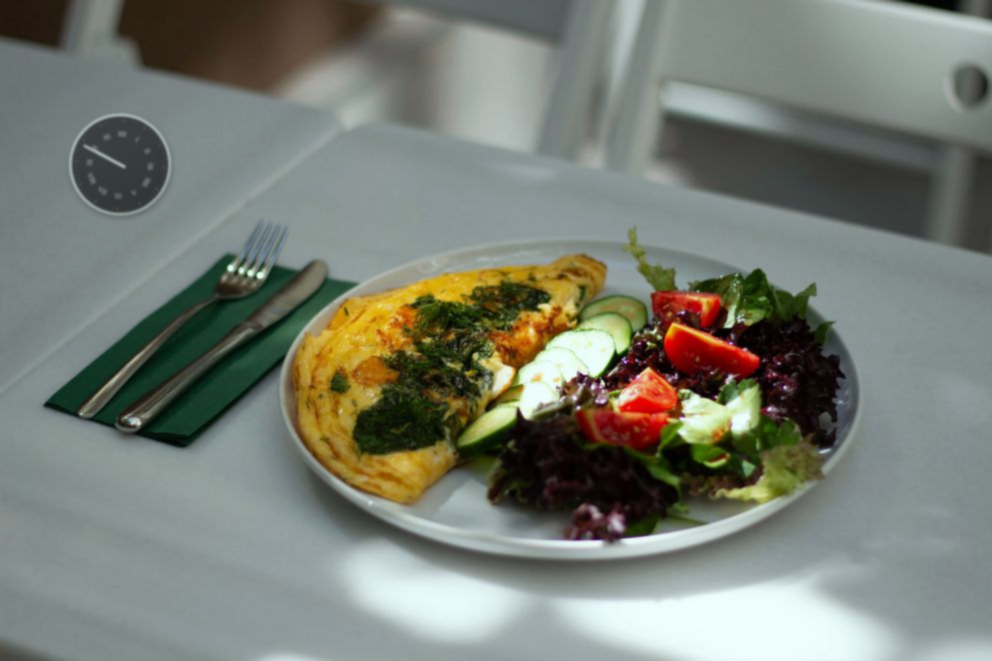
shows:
9,49
